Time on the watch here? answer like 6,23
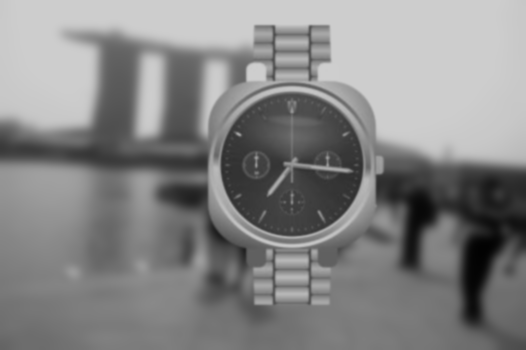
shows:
7,16
